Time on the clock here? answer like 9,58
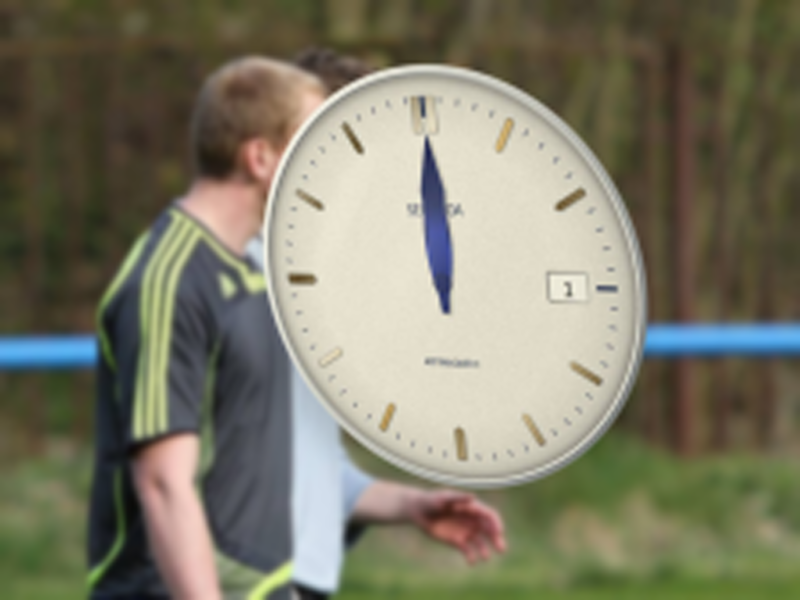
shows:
12,00
